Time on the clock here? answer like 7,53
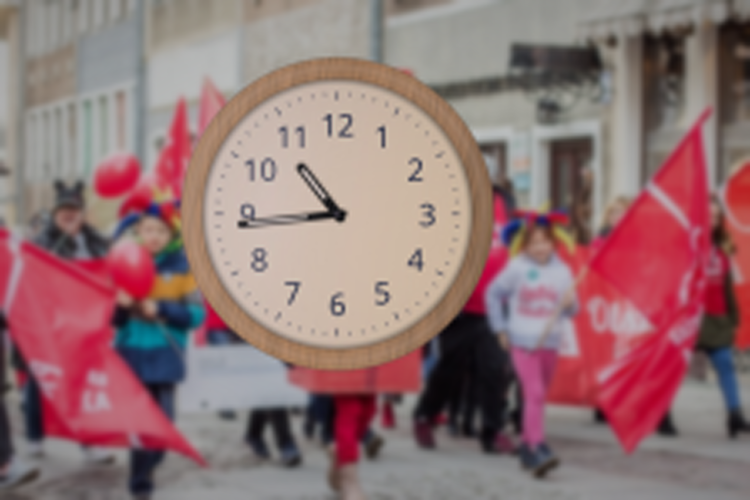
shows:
10,44
